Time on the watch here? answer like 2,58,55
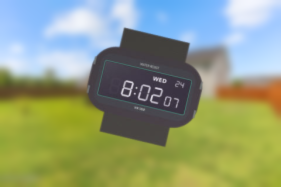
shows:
8,02,07
